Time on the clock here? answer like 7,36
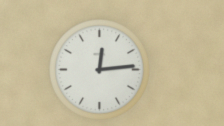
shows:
12,14
